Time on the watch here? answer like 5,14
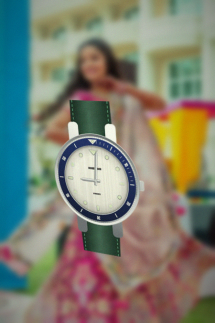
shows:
9,01
